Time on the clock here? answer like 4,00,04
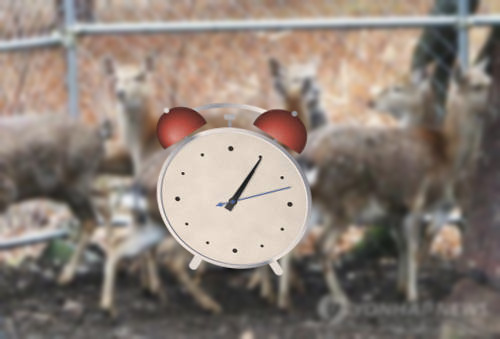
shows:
1,05,12
